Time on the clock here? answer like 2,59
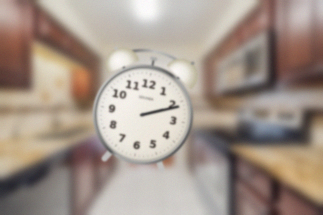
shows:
2,11
